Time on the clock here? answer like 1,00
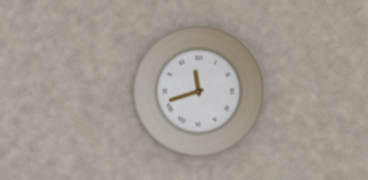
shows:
11,42
